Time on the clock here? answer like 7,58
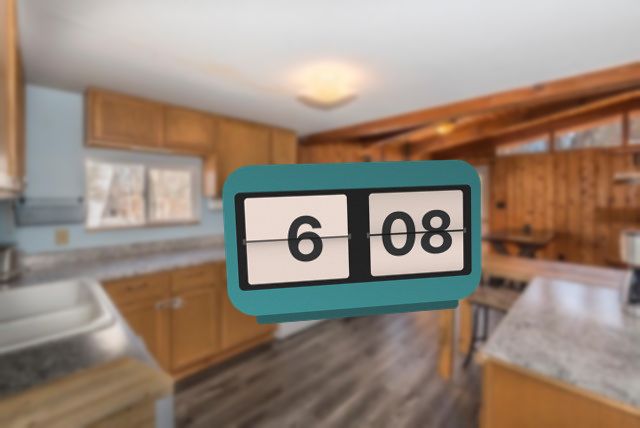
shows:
6,08
